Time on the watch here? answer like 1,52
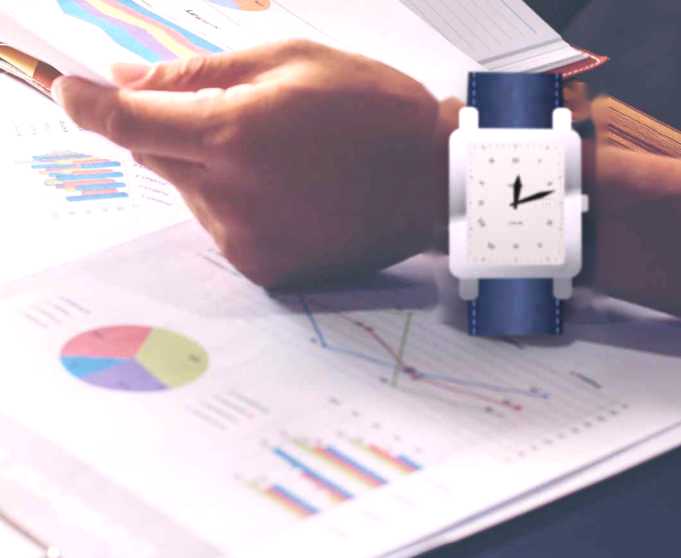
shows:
12,12
